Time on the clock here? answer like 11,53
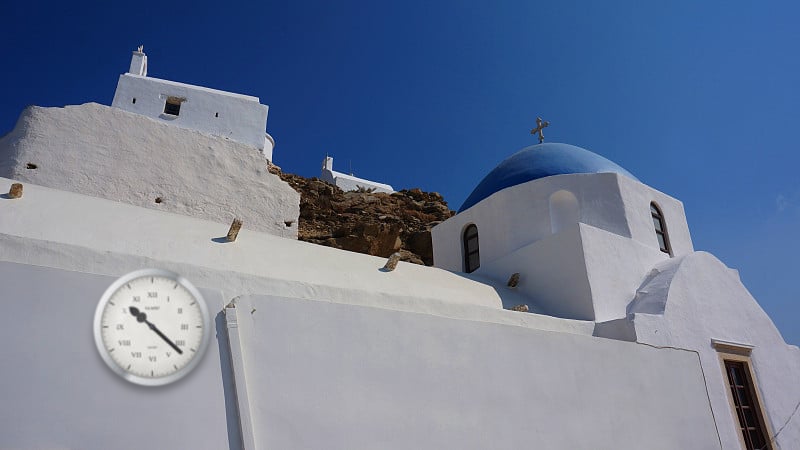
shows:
10,22
